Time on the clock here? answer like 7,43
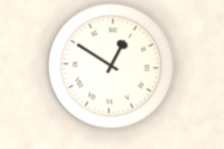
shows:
12,50
